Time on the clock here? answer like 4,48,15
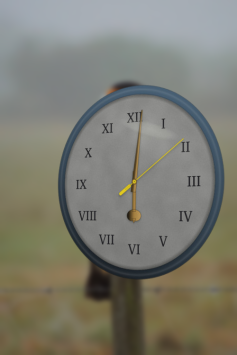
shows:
6,01,09
